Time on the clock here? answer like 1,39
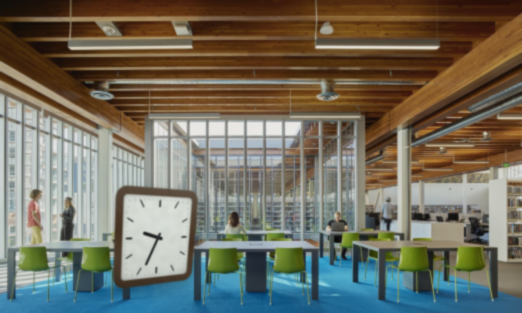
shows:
9,34
